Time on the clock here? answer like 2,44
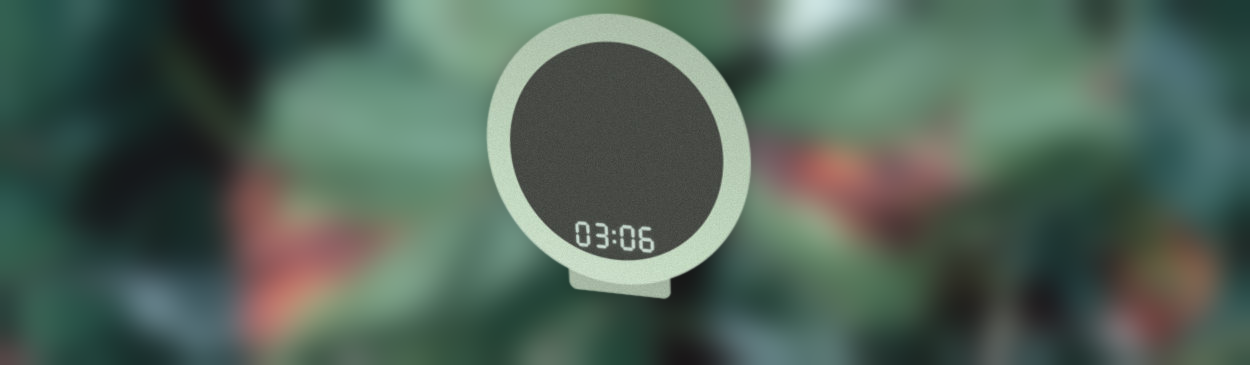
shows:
3,06
